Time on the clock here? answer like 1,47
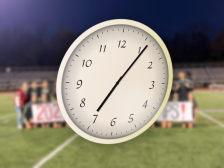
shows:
7,06
